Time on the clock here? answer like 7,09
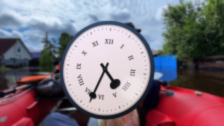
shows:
4,33
